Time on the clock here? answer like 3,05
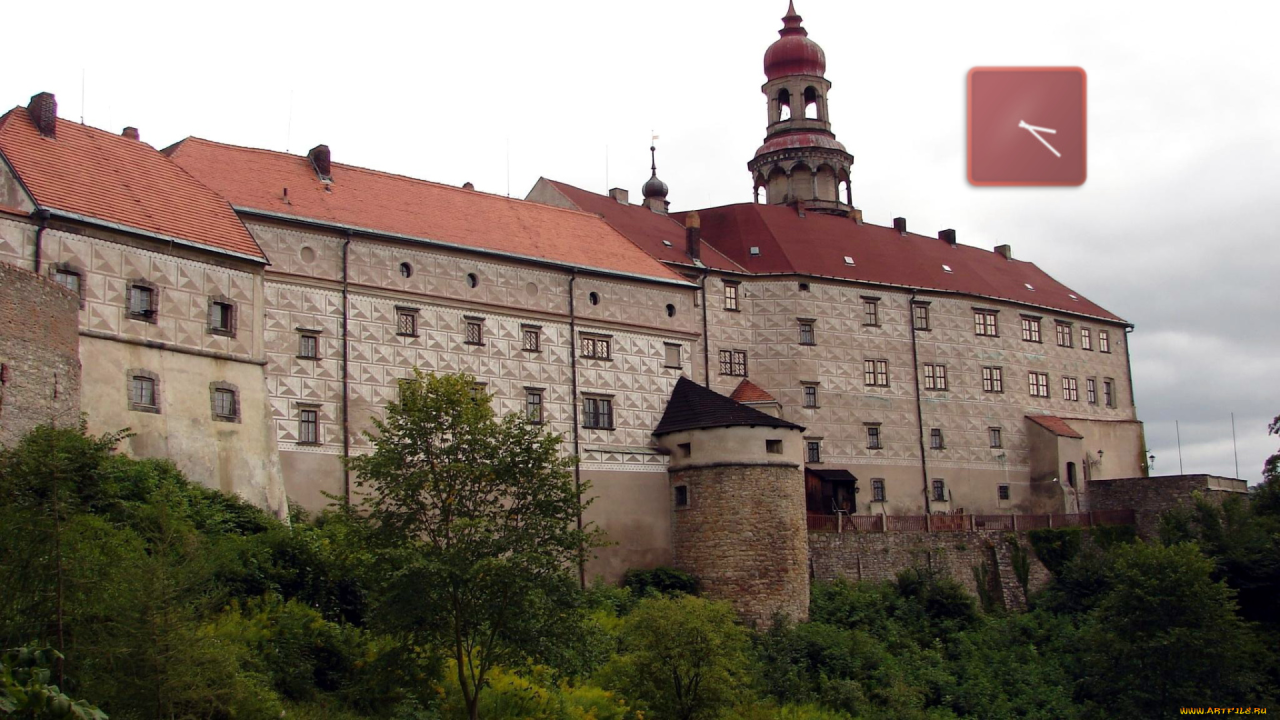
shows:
3,22
